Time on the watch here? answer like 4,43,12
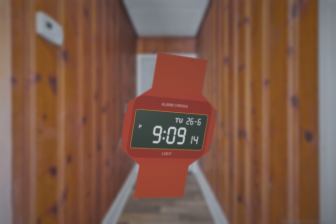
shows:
9,09,14
